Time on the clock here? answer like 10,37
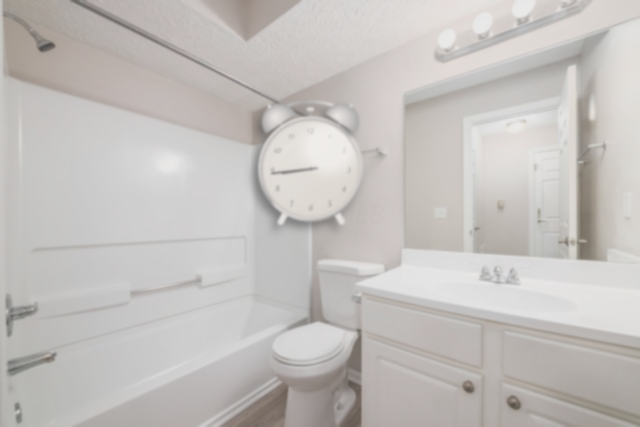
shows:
8,44
